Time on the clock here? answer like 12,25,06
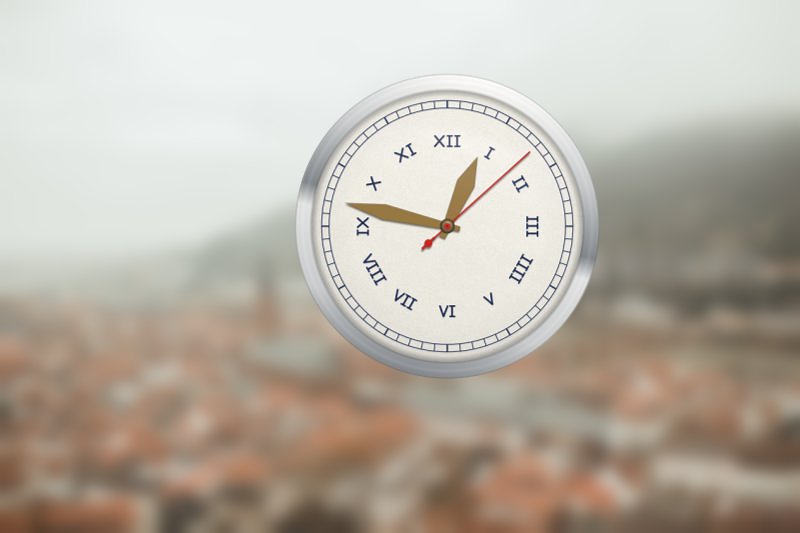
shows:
12,47,08
